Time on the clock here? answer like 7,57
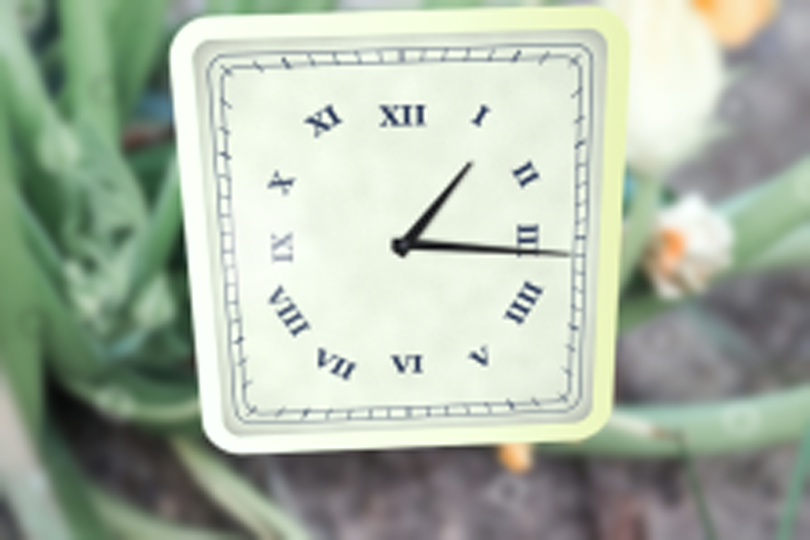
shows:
1,16
